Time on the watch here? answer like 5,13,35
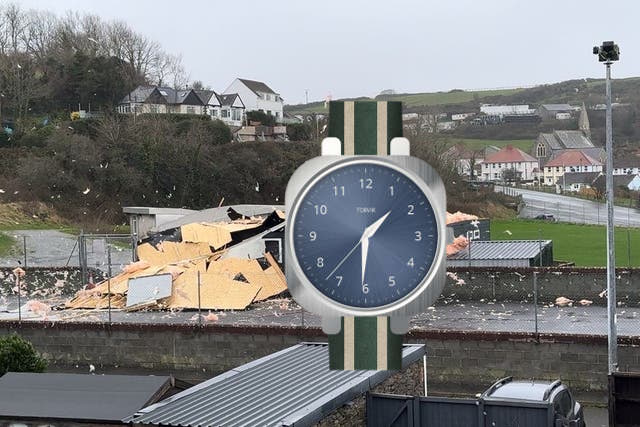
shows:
1,30,37
